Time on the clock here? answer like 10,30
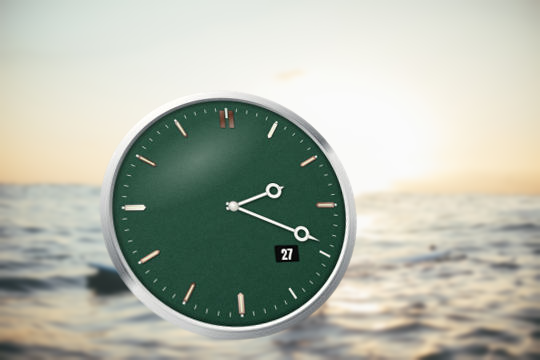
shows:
2,19
